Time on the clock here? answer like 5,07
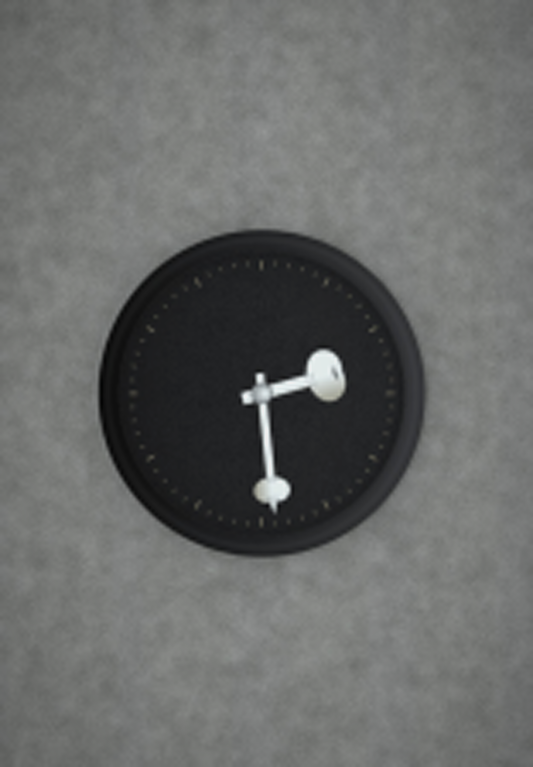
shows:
2,29
